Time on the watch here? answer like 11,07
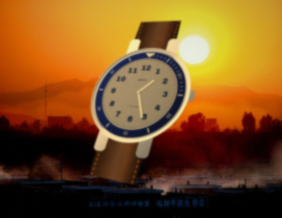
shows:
1,26
